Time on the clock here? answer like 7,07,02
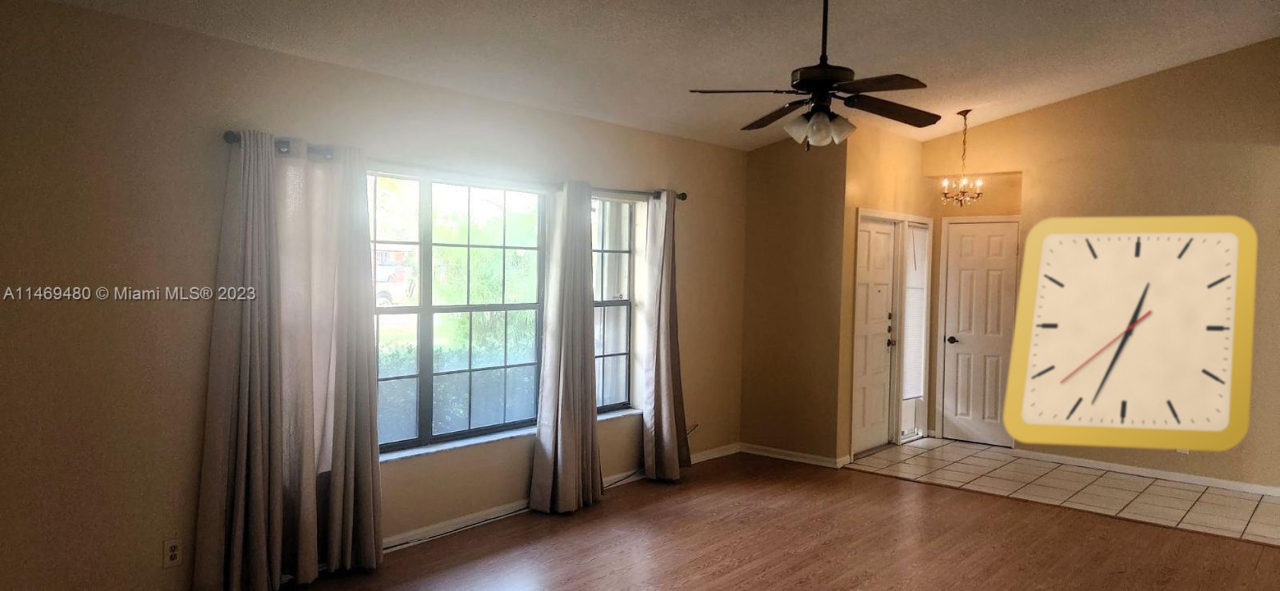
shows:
12,33,38
